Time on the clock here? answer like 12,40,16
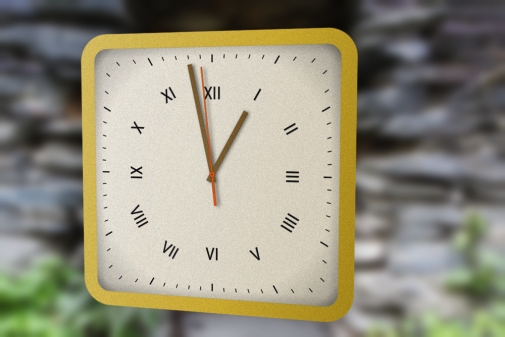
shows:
12,57,59
